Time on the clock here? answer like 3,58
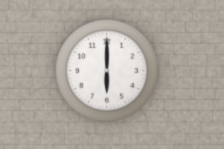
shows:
6,00
